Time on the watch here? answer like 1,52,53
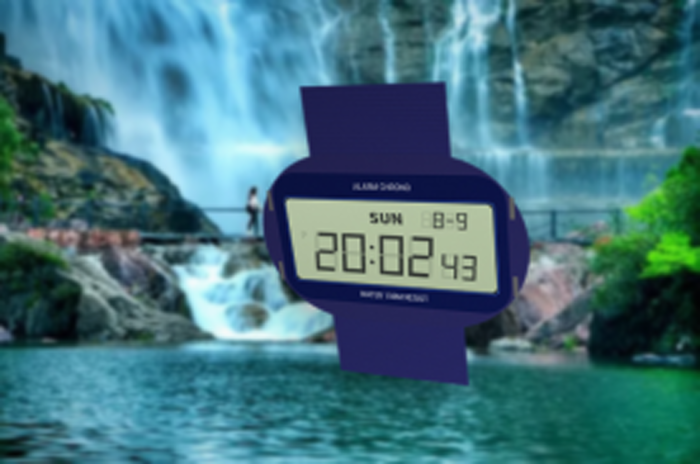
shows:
20,02,43
